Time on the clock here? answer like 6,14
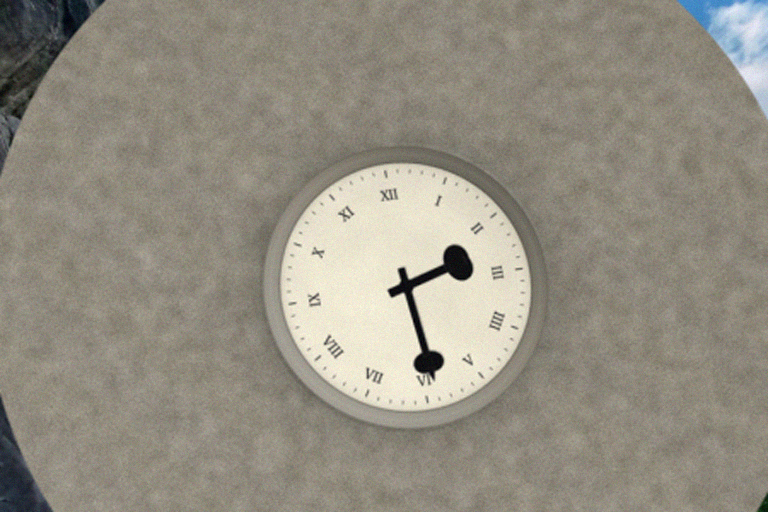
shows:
2,29
